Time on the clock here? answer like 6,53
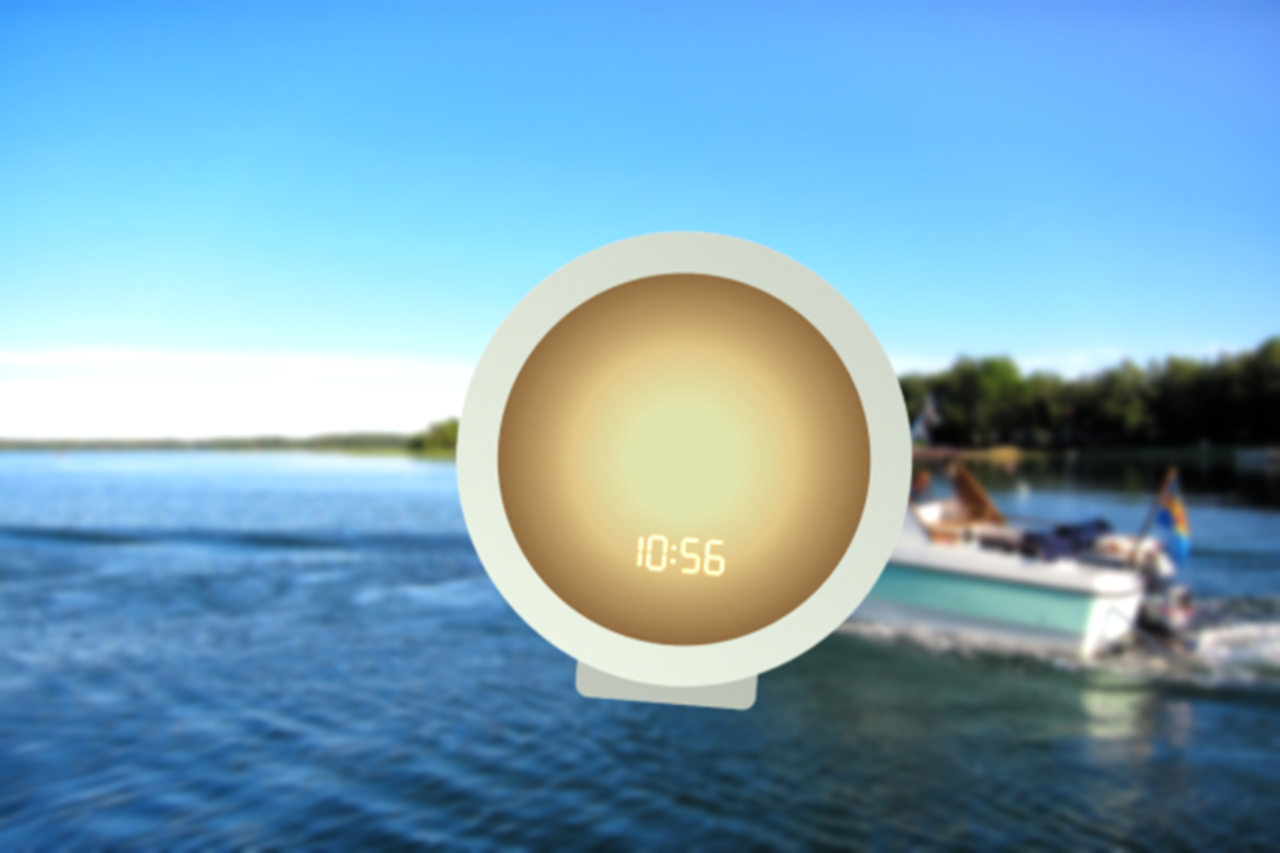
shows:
10,56
